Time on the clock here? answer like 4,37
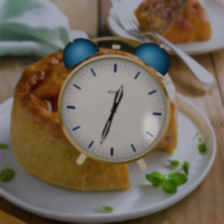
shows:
12,33
